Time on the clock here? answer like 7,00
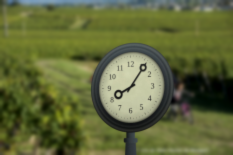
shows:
8,06
